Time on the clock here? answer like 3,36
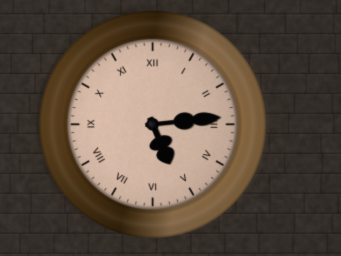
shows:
5,14
